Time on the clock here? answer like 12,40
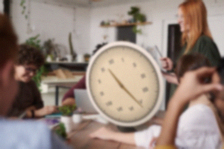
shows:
11,26
